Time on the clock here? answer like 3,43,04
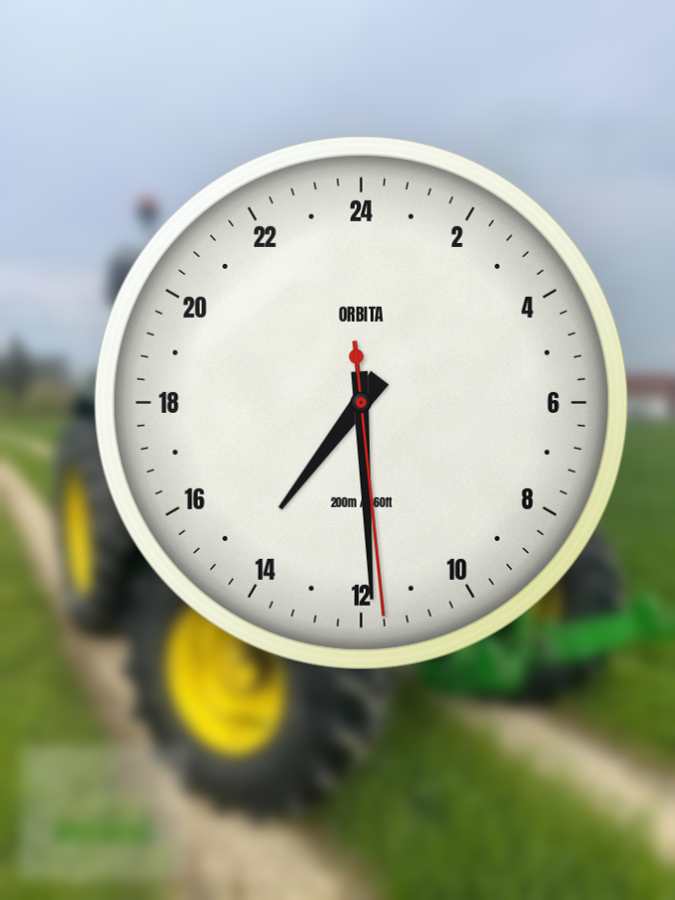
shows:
14,29,29
